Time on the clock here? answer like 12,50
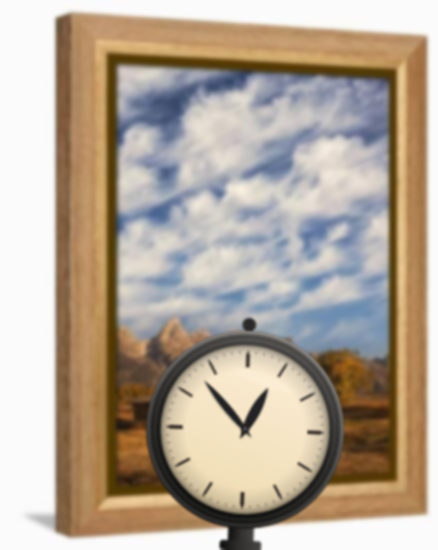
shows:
12,53
